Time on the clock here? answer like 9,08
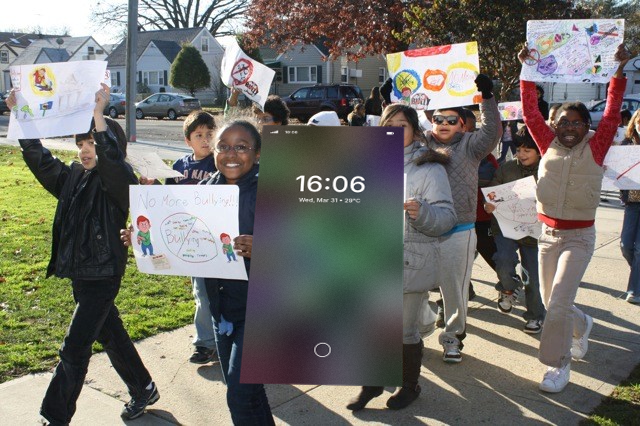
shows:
16,06
